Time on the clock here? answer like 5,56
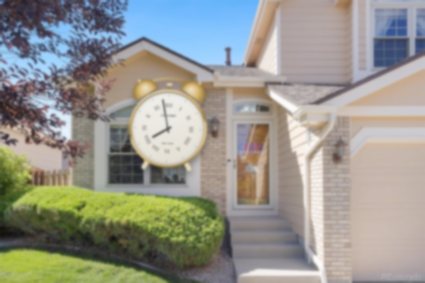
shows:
7,58
